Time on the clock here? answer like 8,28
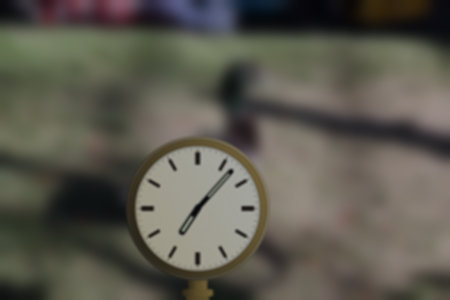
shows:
7,07
